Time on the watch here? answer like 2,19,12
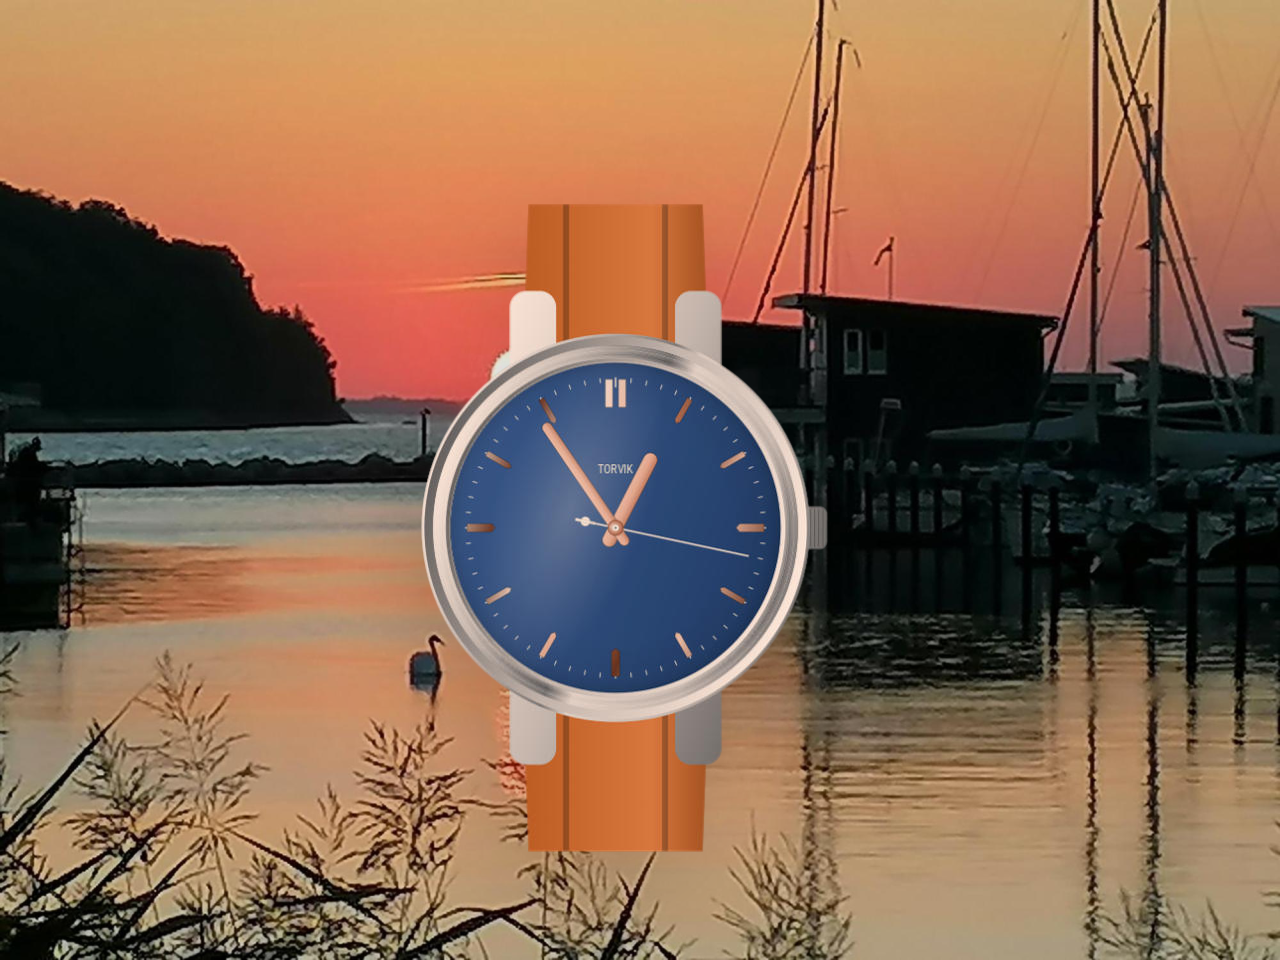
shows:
12,54,17
